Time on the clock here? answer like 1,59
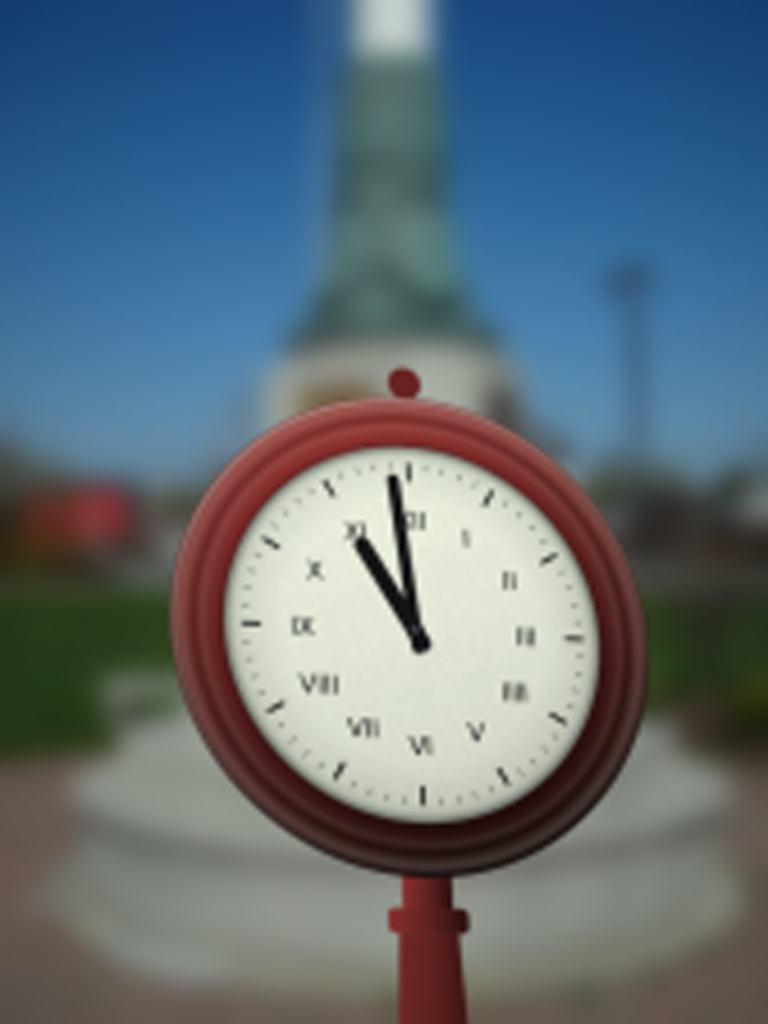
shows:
10,59
